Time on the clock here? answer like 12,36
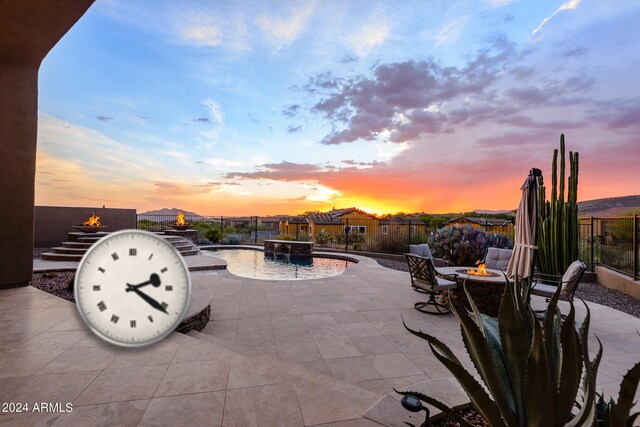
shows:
2,21
